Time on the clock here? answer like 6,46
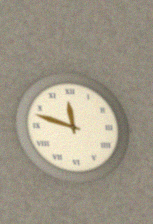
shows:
11,48
